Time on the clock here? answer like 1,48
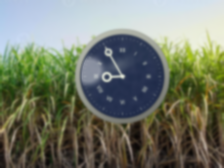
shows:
8,55
